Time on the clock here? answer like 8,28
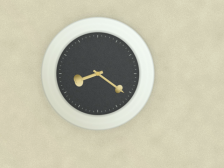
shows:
8,21
